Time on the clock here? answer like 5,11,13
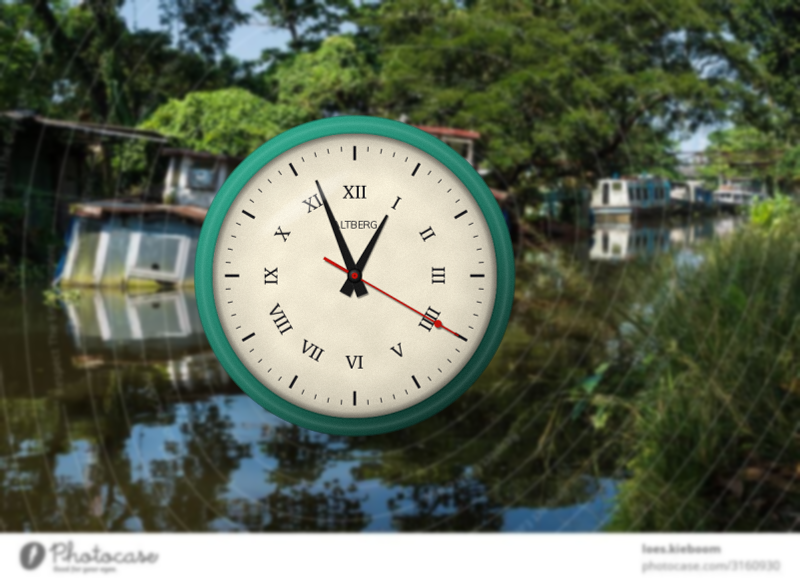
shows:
12,56,20
